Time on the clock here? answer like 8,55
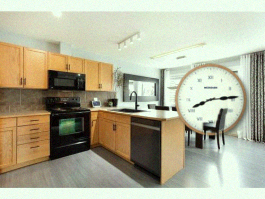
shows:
8,14
